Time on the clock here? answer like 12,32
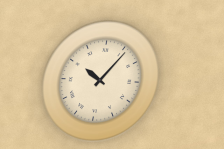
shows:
10,06
